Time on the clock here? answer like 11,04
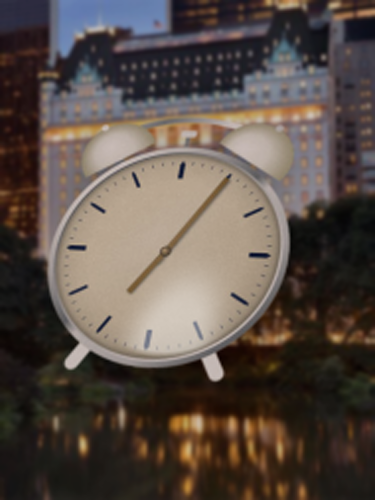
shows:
7,05
